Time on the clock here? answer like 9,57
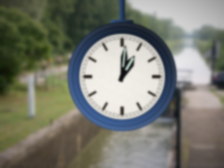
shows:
1,01
